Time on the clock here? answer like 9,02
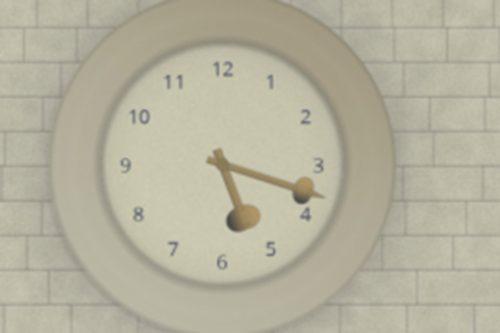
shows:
5,18
